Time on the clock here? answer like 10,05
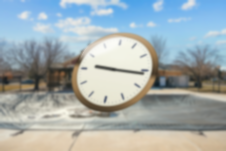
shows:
9,16
